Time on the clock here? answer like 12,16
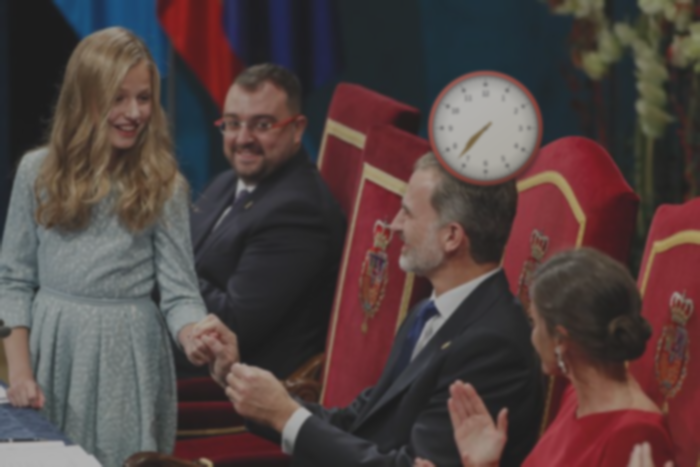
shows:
7,37
